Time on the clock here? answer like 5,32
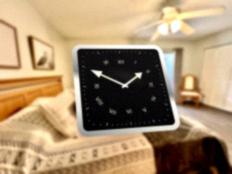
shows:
1,50
